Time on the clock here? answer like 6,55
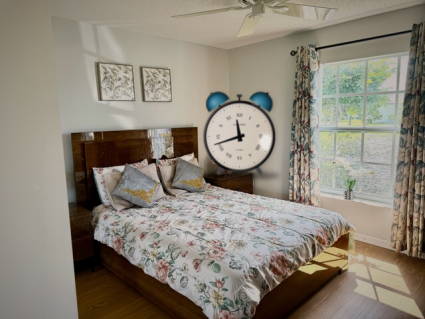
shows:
11,42
